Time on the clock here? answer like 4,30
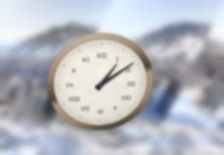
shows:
1,09
